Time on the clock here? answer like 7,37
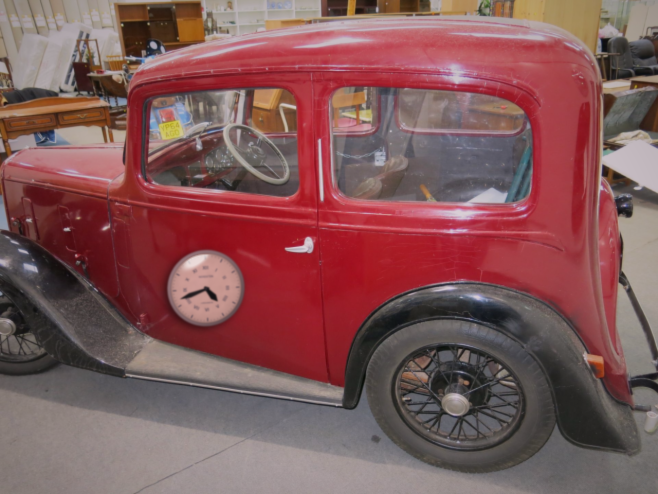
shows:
4,42
